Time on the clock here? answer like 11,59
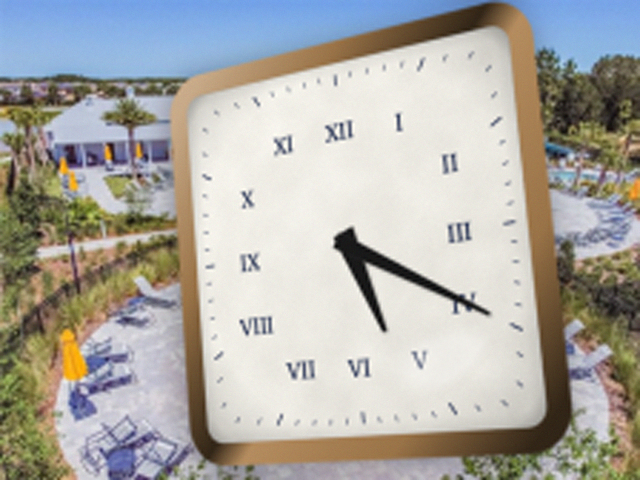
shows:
5,20
